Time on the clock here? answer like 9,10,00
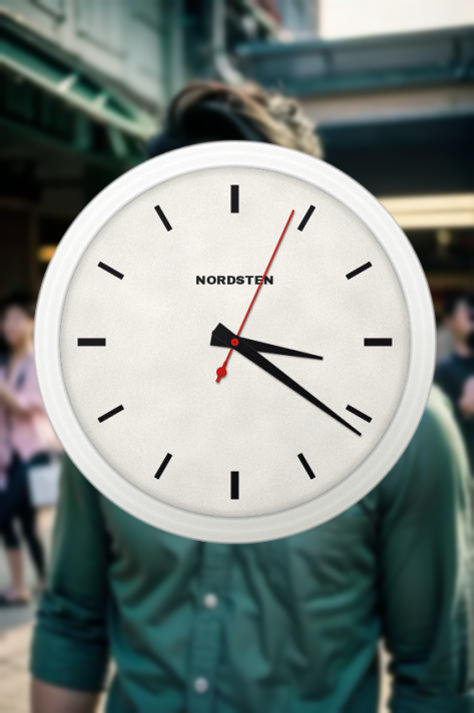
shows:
3,21,04
